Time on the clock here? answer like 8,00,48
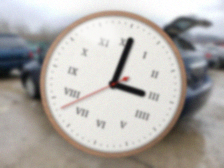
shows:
3,00,38
